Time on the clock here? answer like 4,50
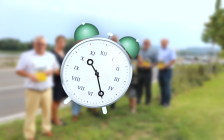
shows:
10,25
